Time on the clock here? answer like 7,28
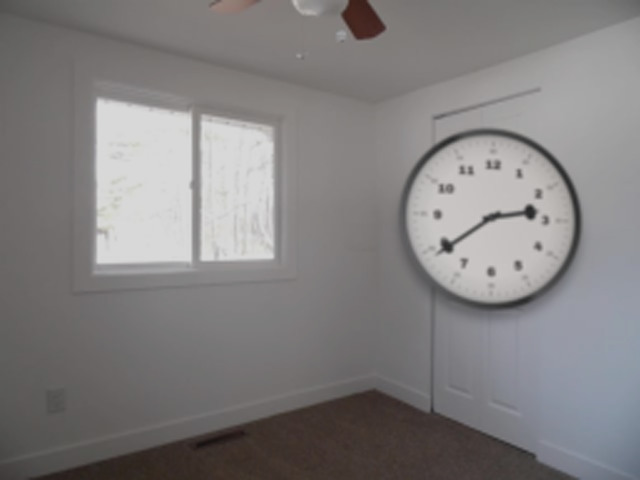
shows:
2,39
